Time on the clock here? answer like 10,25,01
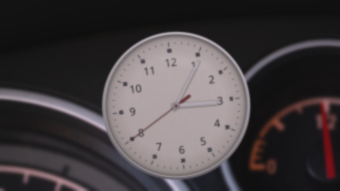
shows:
3,05,40
